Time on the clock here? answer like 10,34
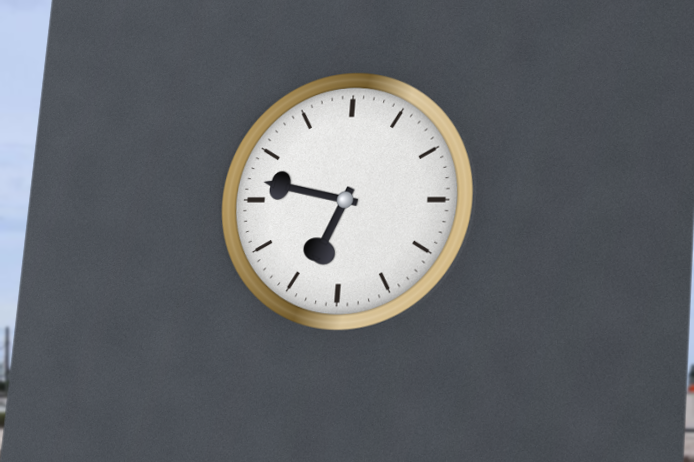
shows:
6,47
